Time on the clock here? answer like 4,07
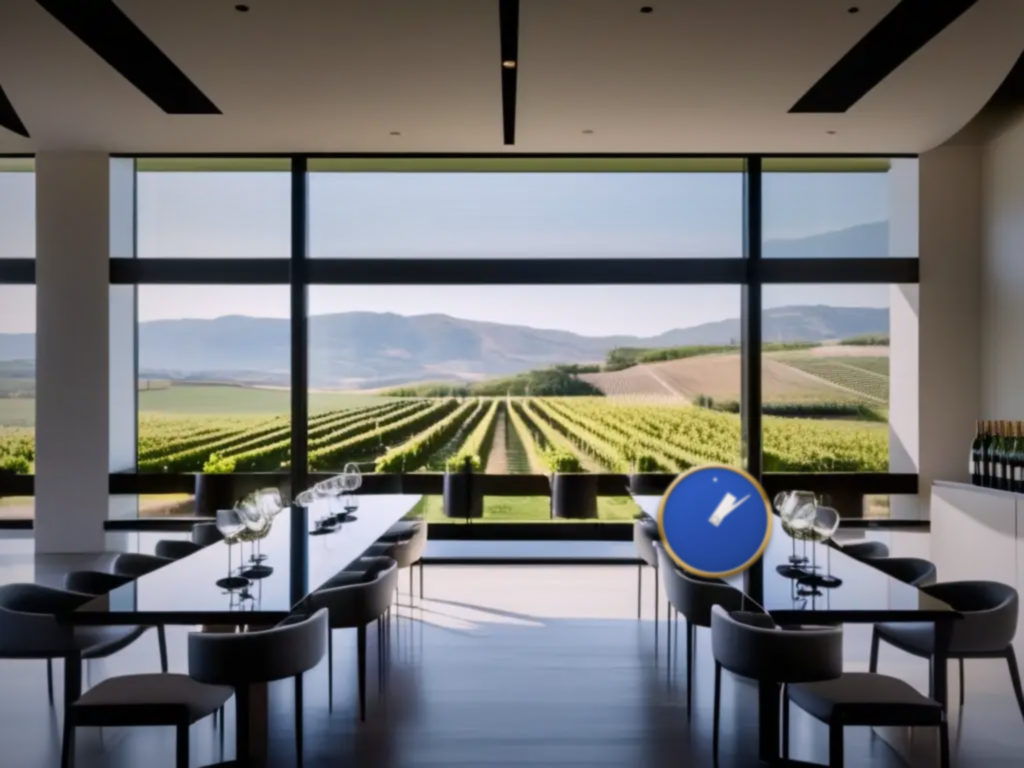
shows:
1,09
